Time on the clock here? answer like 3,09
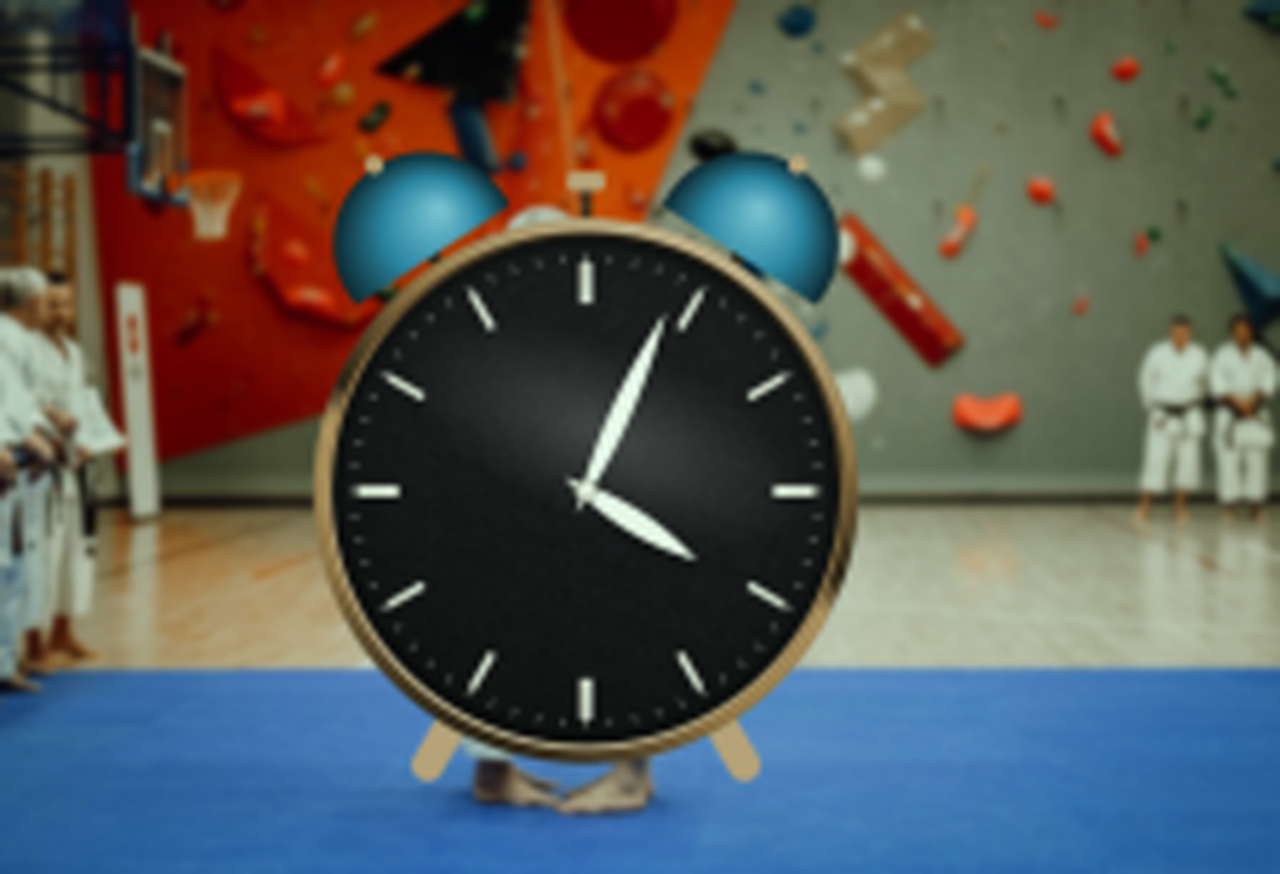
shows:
4,04
